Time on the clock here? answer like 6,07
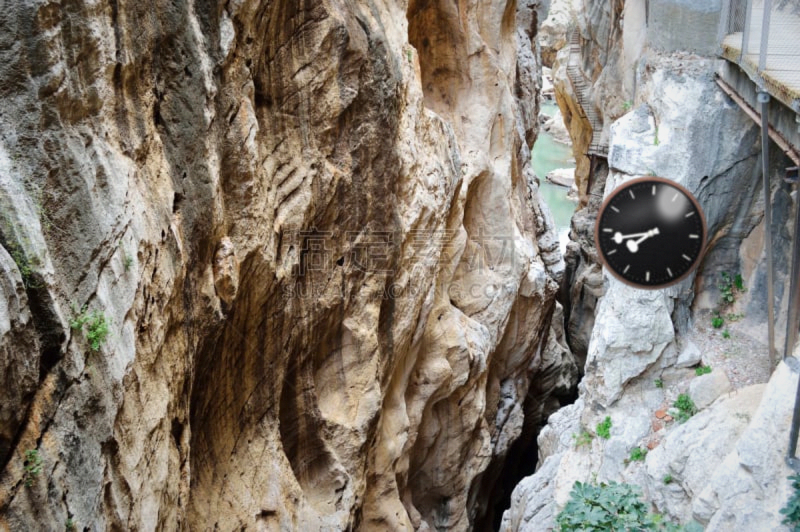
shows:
7,43
